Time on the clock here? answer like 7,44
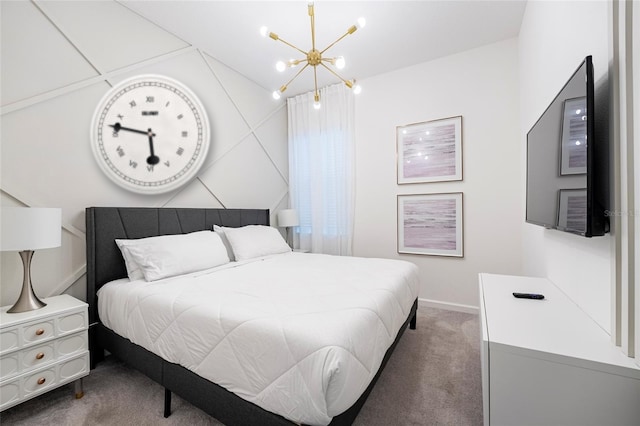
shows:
5,47
